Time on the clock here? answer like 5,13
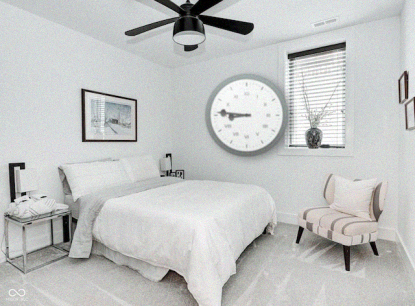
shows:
8,46
